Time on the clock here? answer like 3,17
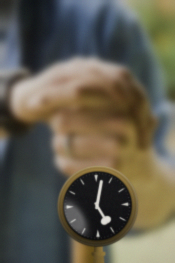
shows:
5,02
